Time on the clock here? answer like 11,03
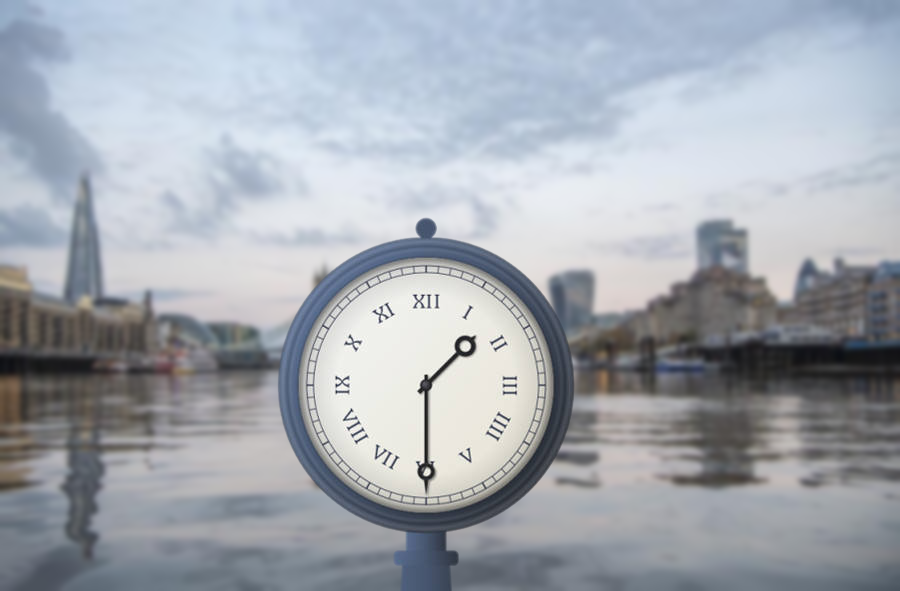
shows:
1,30
